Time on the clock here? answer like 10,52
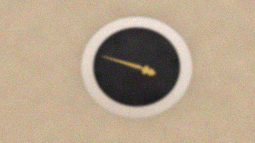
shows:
3,48
